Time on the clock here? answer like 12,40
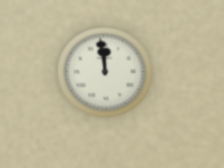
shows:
11,59
